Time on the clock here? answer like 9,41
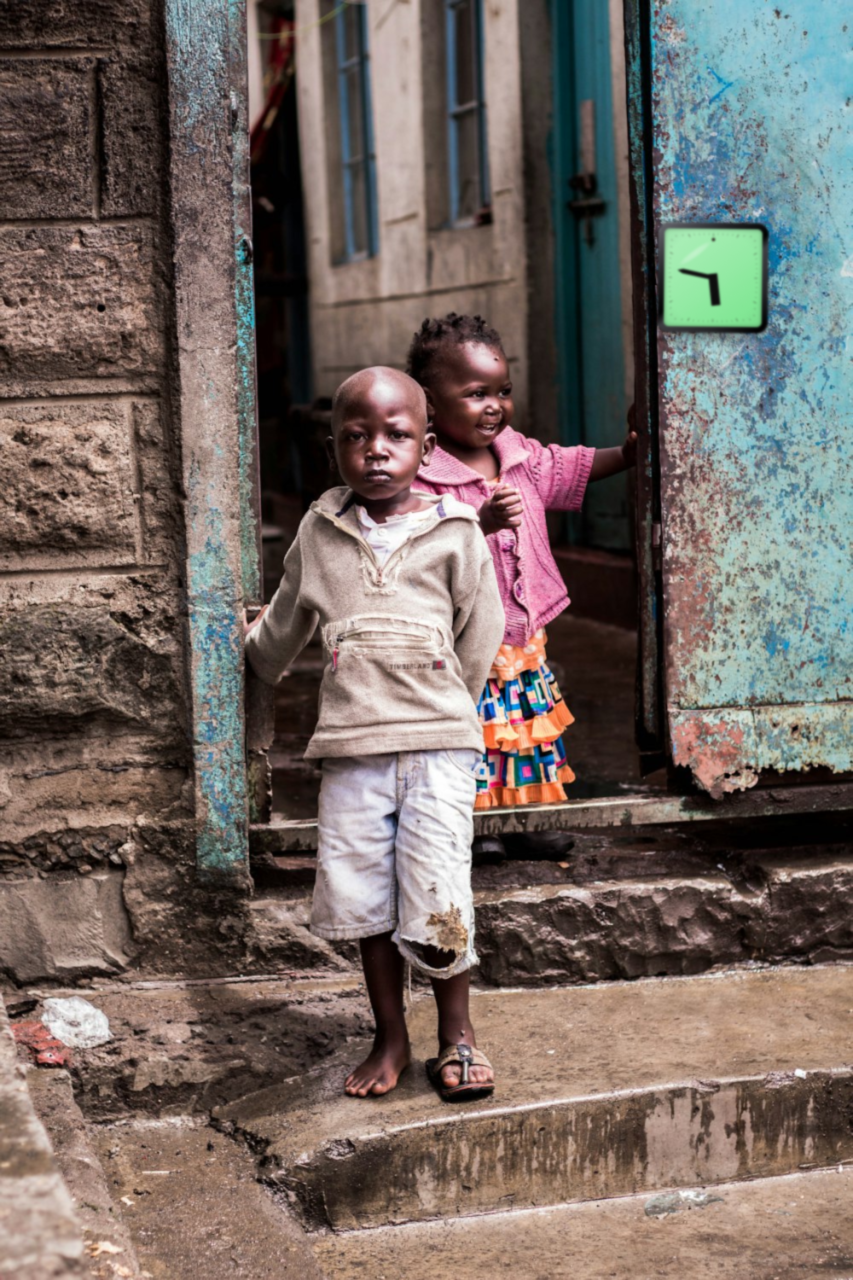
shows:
5,47
